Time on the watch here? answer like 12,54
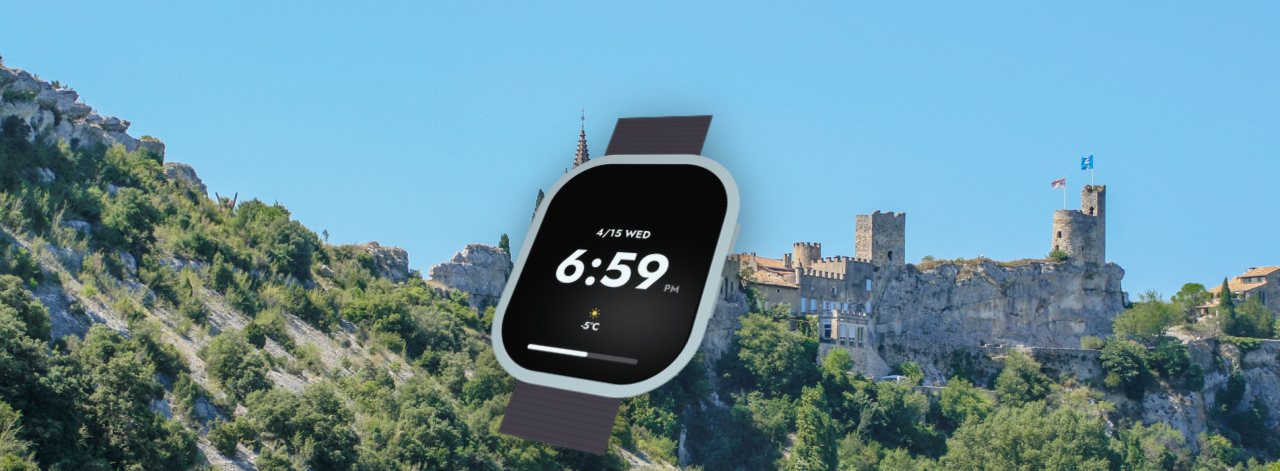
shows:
6,59
